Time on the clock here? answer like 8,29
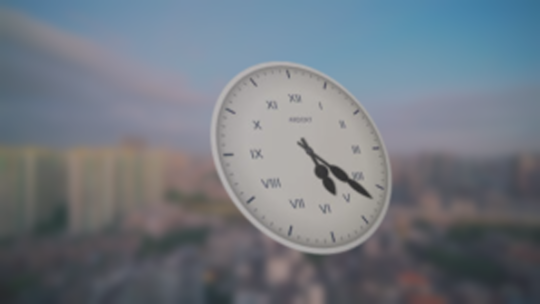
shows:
5,22
